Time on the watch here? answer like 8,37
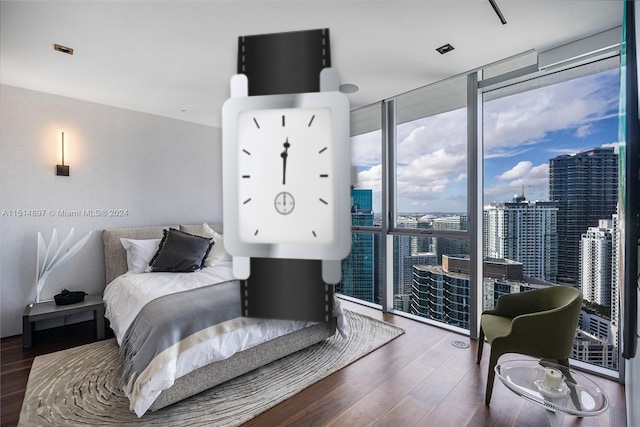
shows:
12,01
